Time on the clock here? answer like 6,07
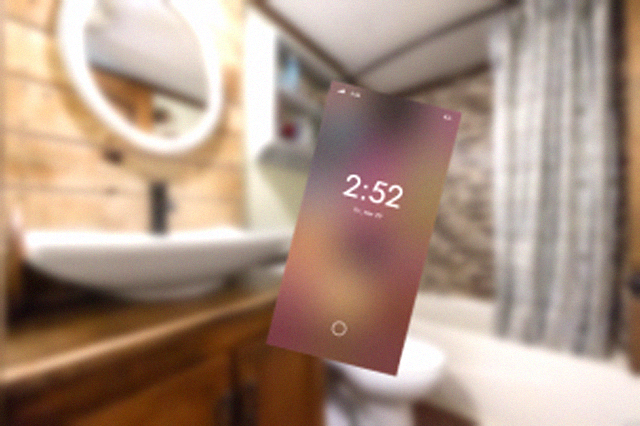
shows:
2,52
